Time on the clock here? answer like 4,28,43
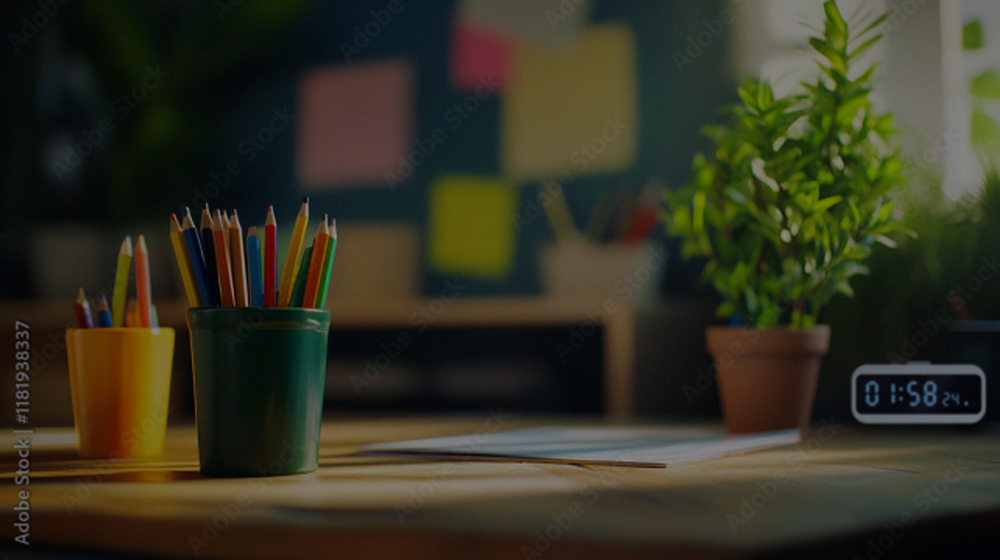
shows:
1,58,24
